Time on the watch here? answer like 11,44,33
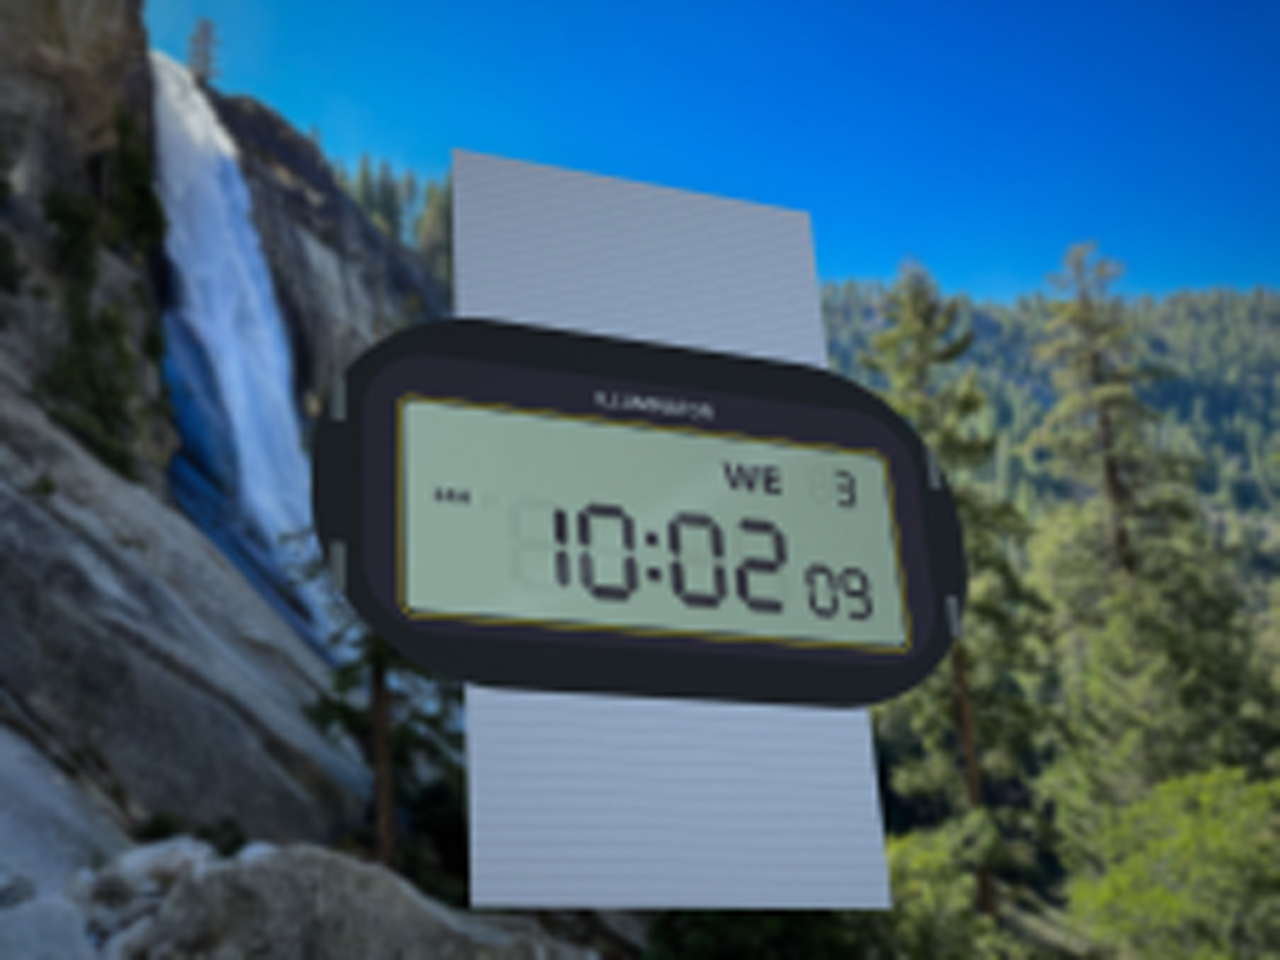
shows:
10,02,09
